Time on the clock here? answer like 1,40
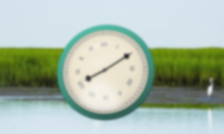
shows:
8,10
